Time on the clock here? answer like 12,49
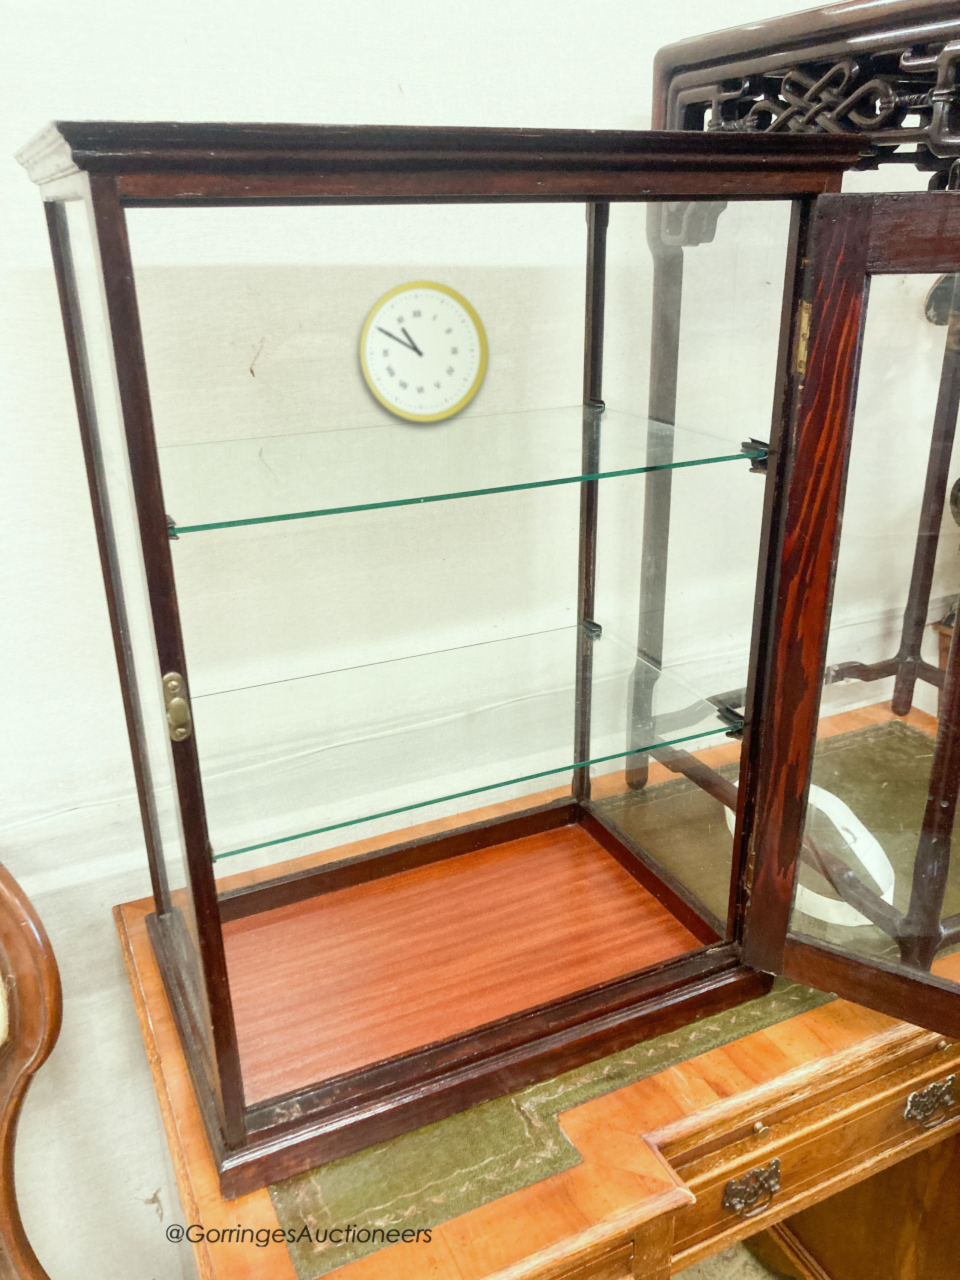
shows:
10,50
